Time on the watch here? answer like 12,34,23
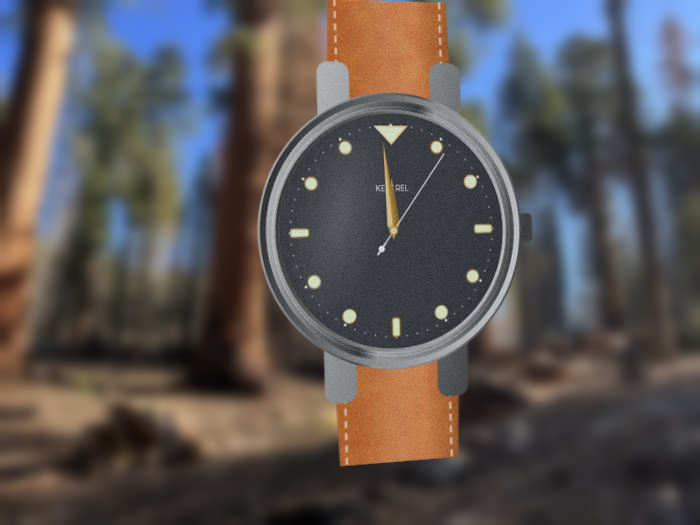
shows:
11,59,06
